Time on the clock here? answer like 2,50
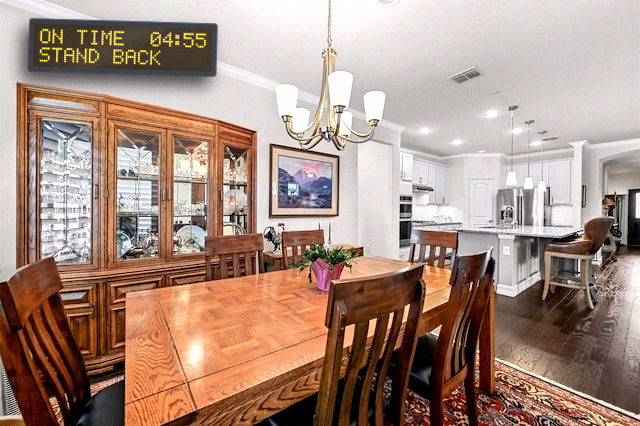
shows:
4,55
